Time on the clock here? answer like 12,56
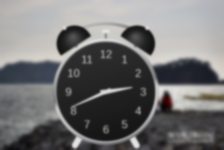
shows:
2,41
